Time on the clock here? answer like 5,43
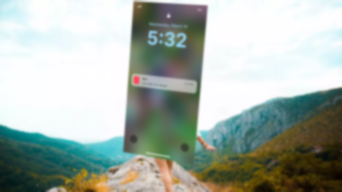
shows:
5,32
